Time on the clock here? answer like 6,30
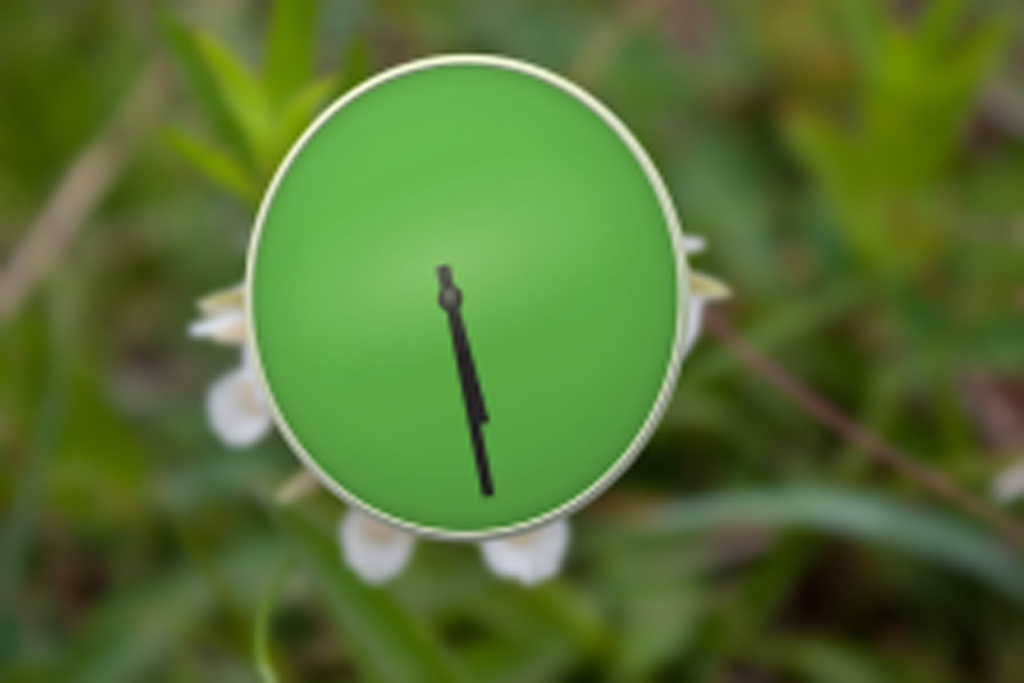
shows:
5,28
